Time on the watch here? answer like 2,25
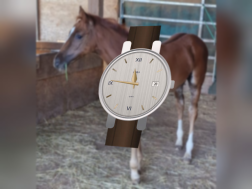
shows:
11,46
